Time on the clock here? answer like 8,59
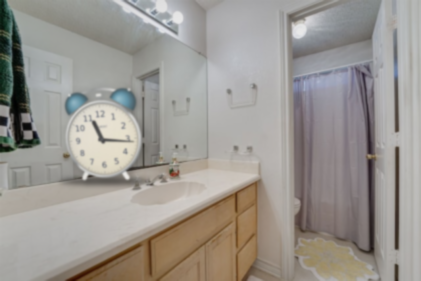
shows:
11,16
